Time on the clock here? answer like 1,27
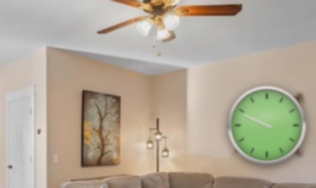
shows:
9,49
